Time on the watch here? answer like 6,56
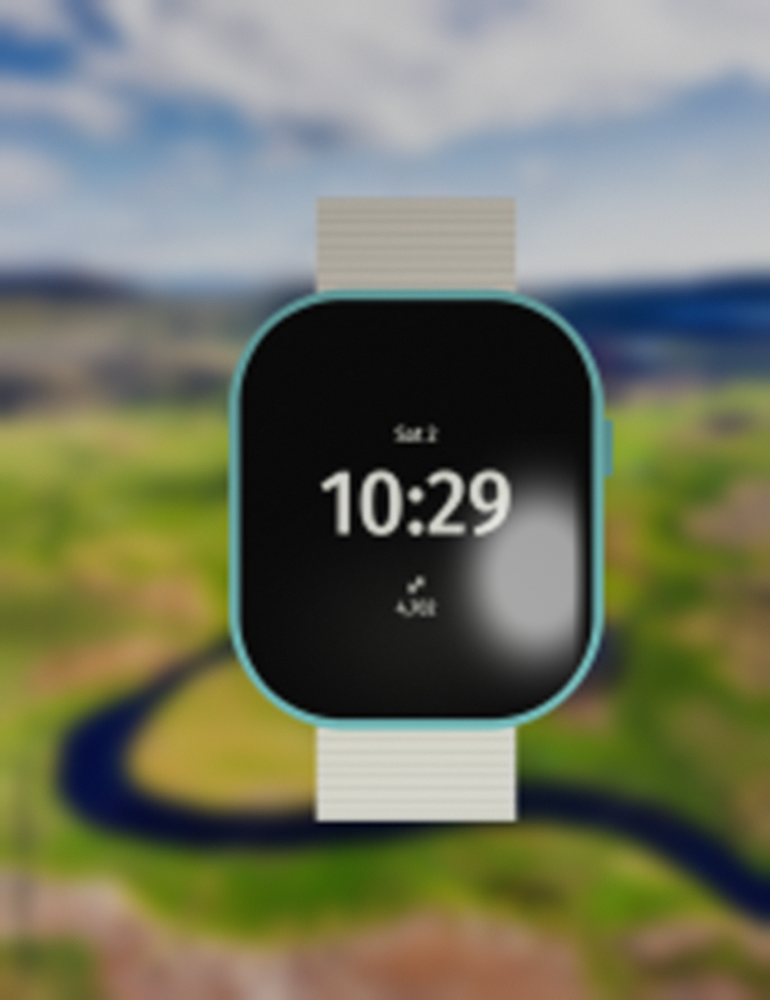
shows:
10,29
